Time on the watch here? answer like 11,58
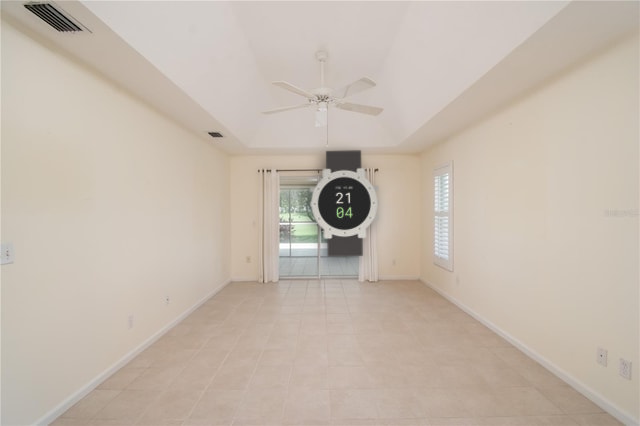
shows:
21,04
